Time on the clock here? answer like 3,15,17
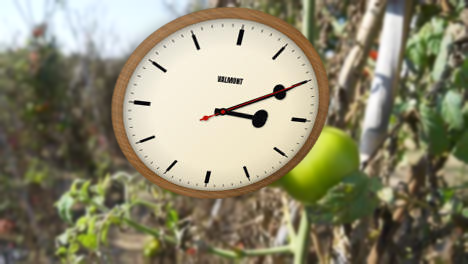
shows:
3,10,10
